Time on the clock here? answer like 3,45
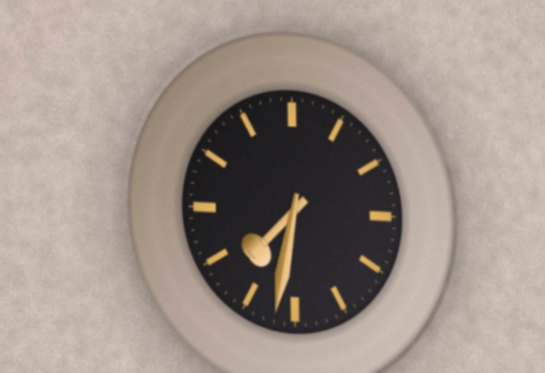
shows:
7,32
